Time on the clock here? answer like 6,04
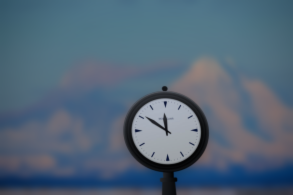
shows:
11,51
